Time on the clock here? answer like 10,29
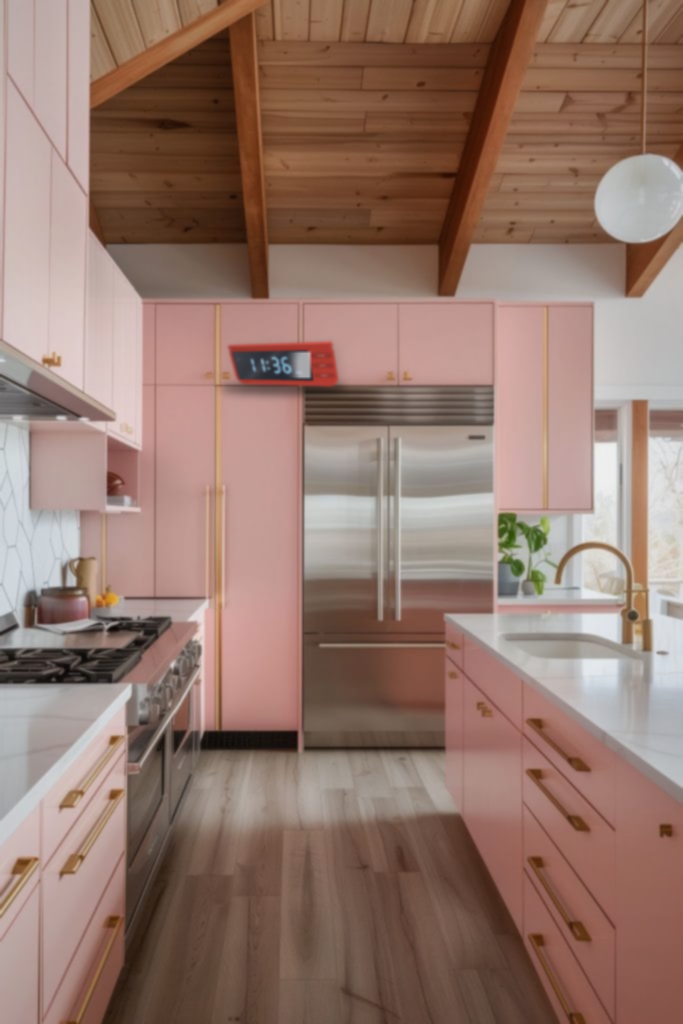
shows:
11,36
